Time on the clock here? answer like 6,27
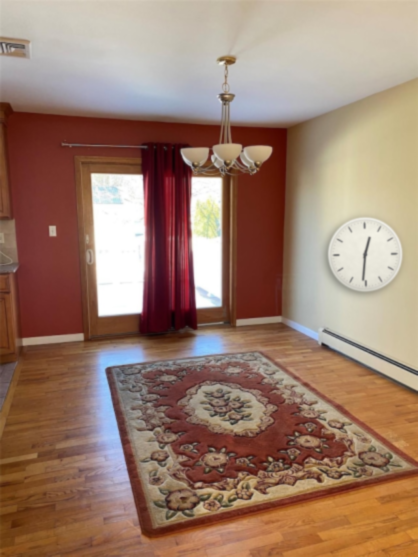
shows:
12,31
